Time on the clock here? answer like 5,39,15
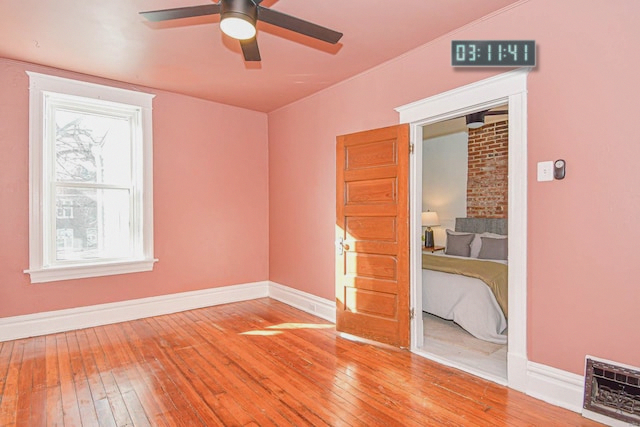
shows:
3,11,41
